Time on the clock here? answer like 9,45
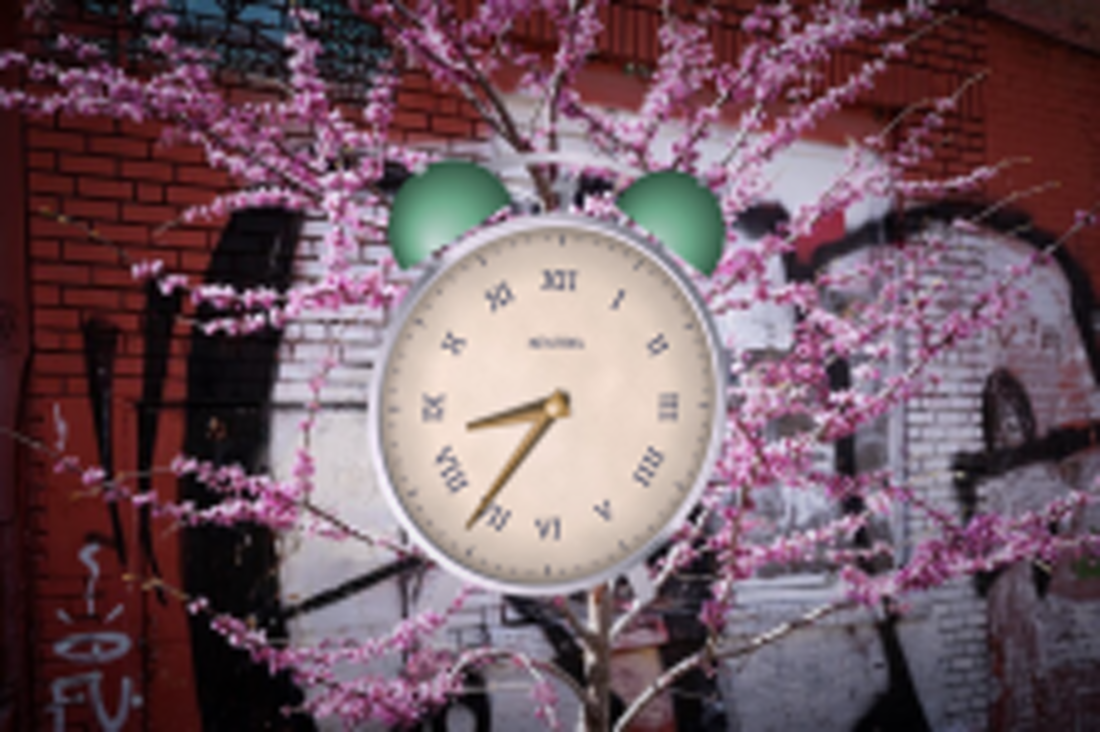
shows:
8,36
